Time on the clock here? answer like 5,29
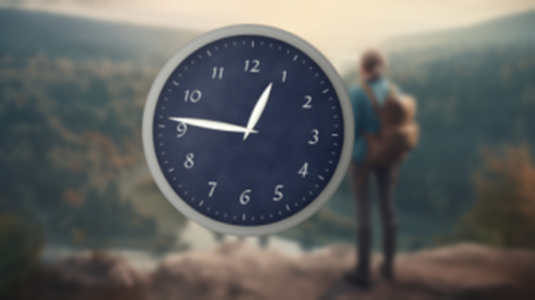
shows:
12,46
